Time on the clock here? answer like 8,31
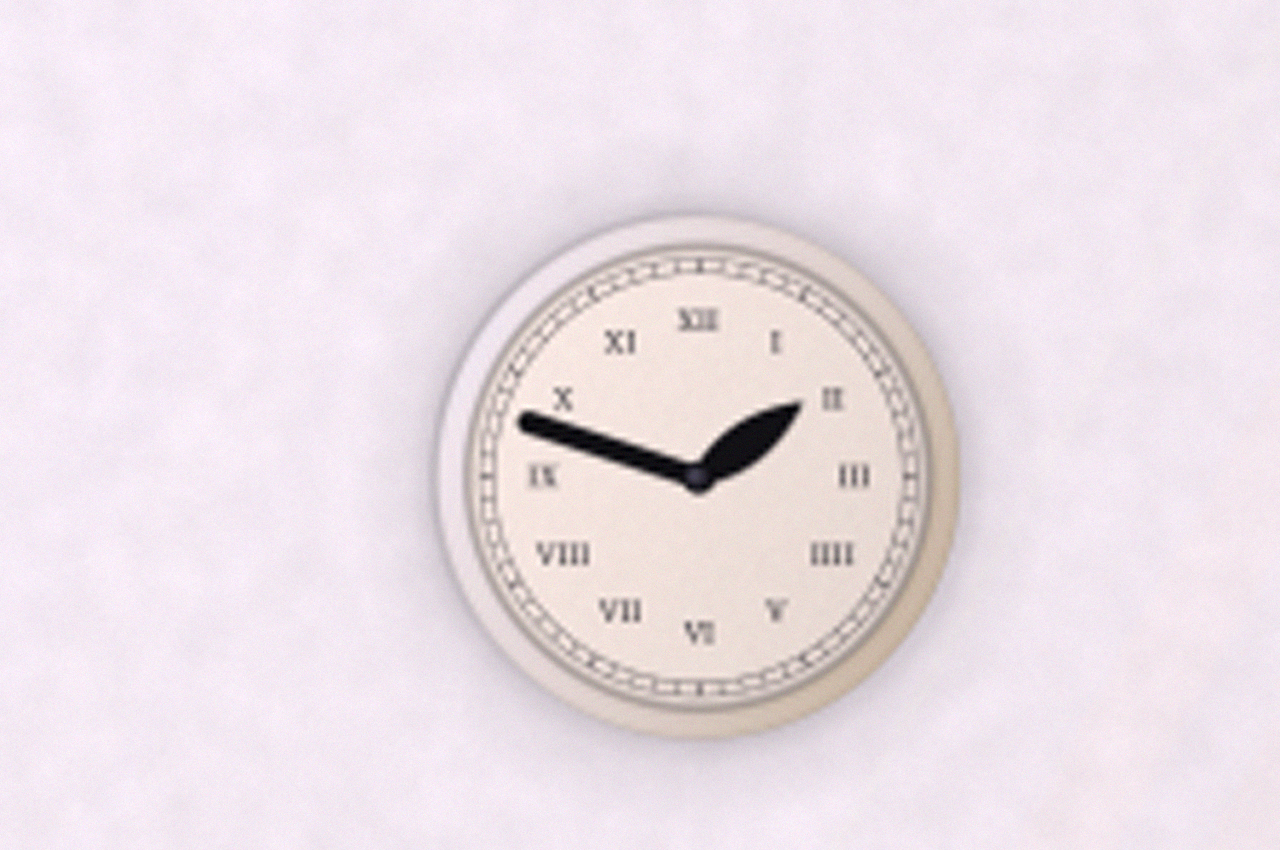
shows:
1,48
